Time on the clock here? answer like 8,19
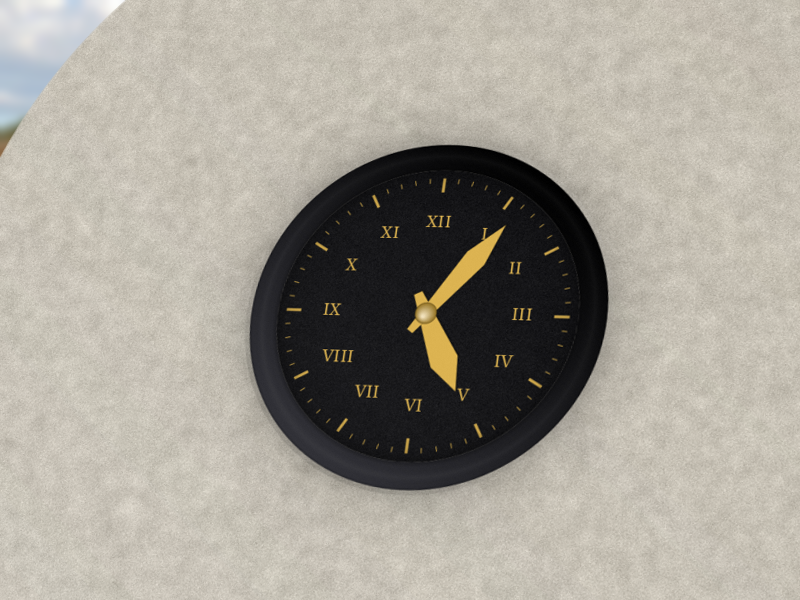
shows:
5,06
